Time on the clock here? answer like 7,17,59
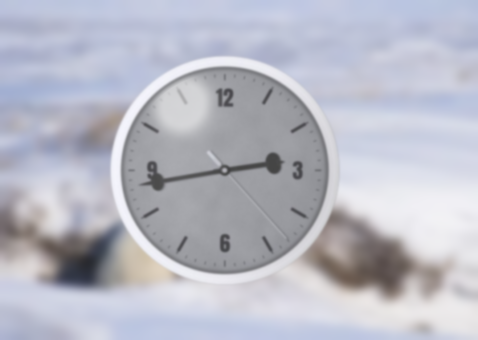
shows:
2,43,23
